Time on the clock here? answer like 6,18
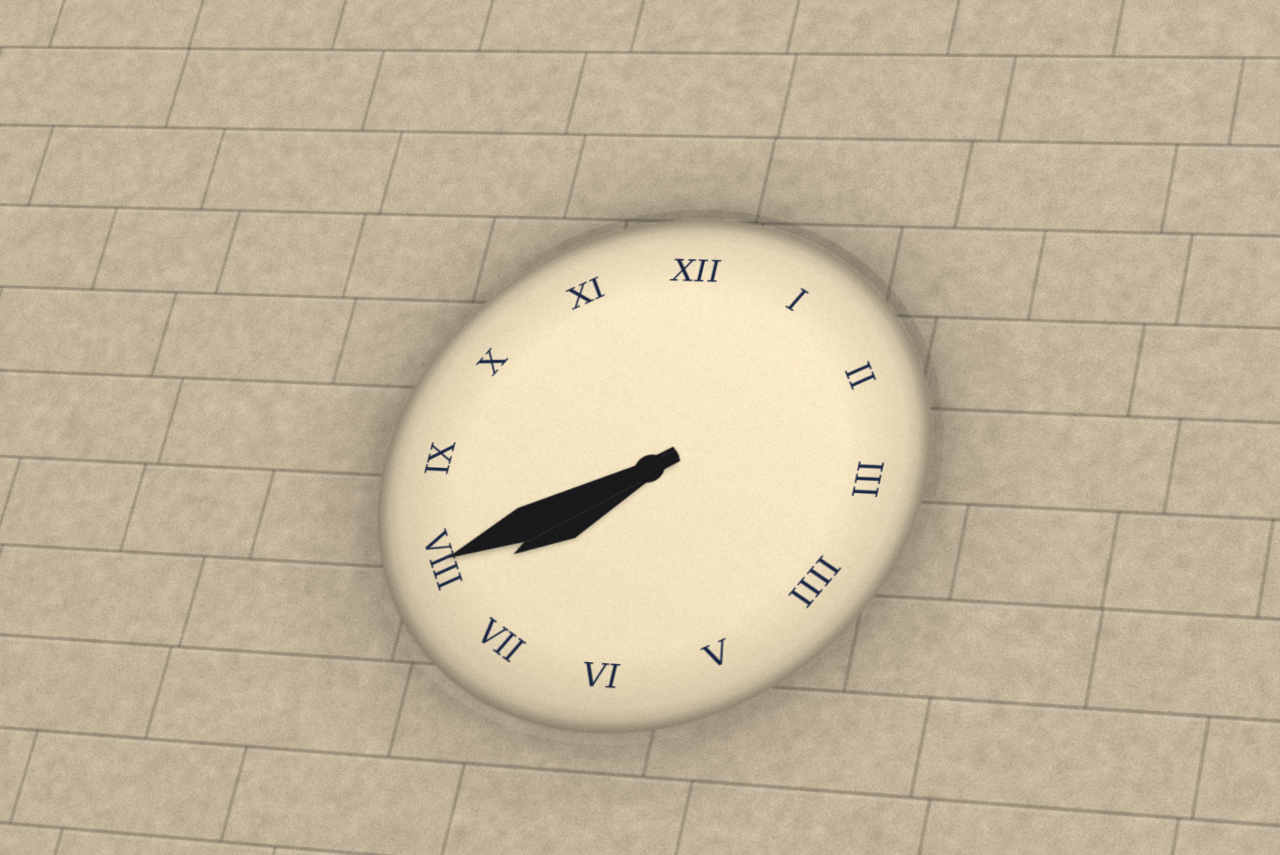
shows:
7,40
